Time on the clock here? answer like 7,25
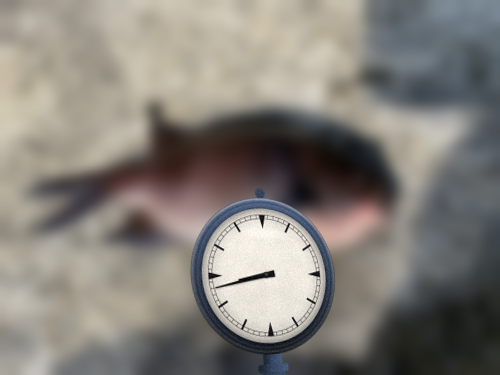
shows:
8,43
